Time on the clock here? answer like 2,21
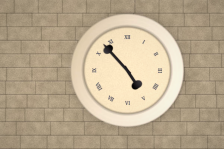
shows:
4,53
